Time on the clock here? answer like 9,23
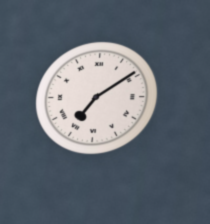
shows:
7,09
